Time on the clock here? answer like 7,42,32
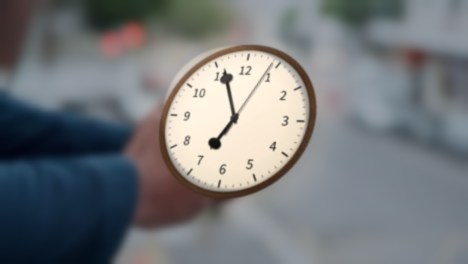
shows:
6,56,04
